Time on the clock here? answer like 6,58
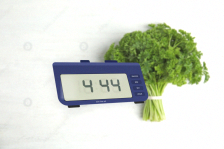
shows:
4,44
